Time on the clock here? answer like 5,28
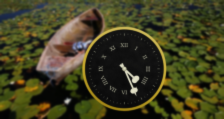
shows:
4,26
